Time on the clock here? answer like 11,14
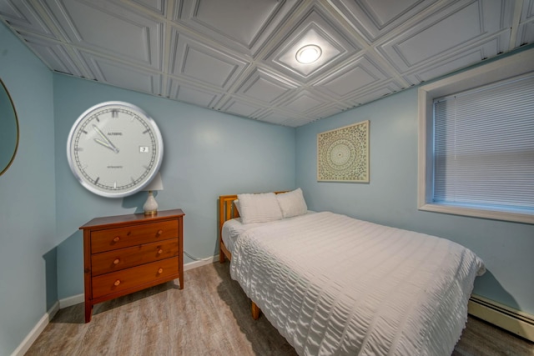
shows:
9,53
